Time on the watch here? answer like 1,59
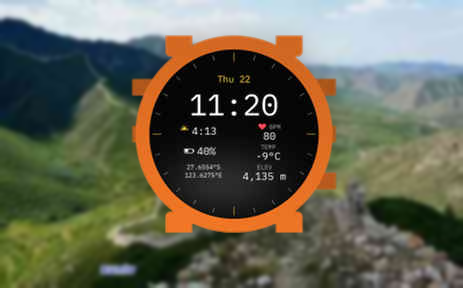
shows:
11,20
